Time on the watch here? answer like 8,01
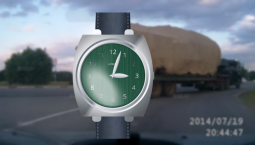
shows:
3,03
